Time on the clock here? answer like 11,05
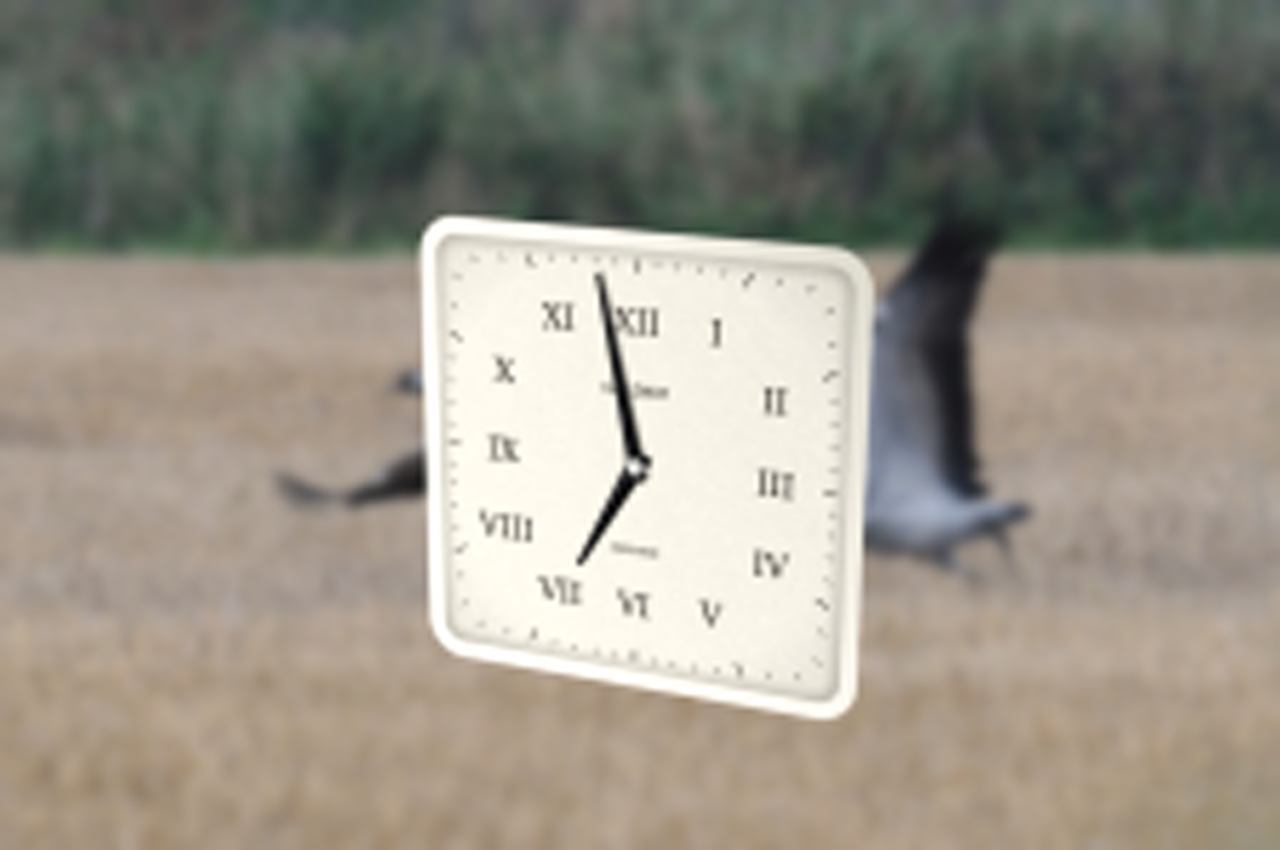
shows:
6,58
